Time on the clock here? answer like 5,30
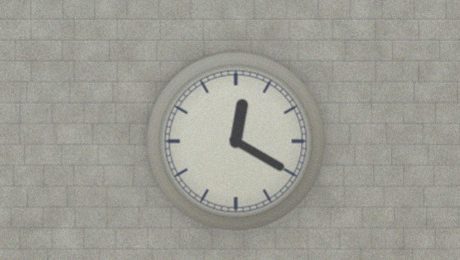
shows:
12,20
